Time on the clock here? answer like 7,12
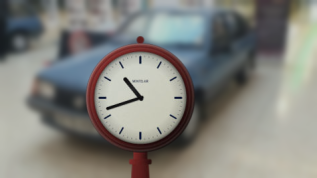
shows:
10,42
